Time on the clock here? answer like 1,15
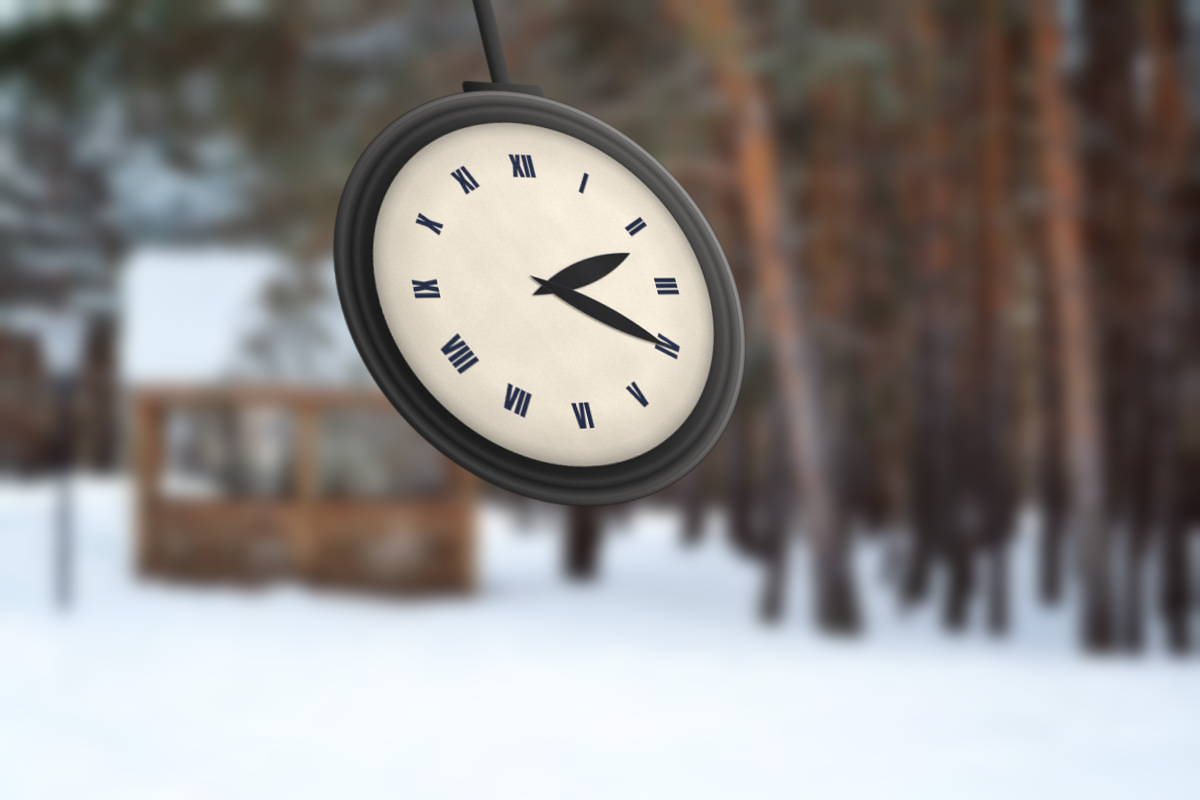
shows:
2,20
